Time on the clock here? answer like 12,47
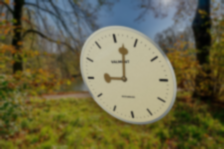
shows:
9,02
